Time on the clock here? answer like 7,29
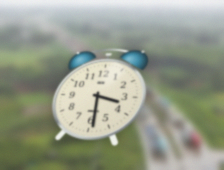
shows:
3,29
